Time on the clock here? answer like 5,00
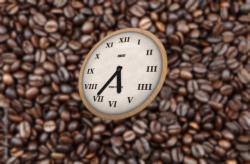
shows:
5,36
